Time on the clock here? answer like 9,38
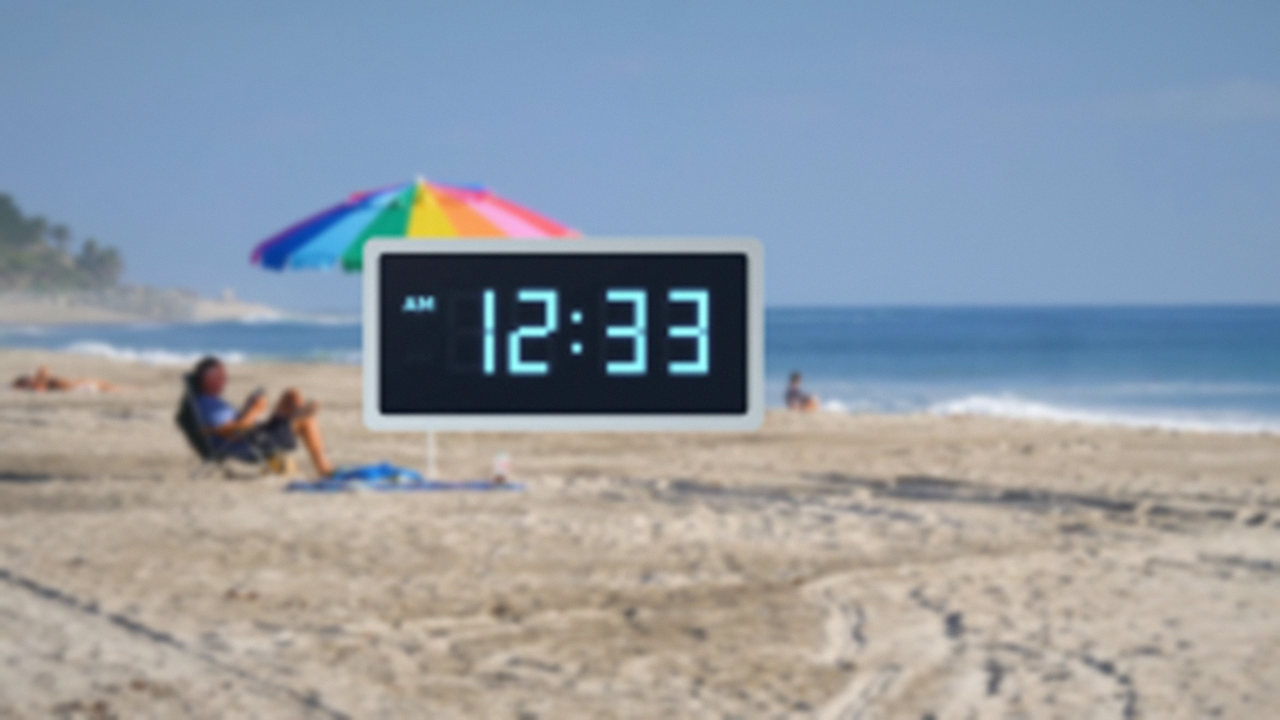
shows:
12,33
